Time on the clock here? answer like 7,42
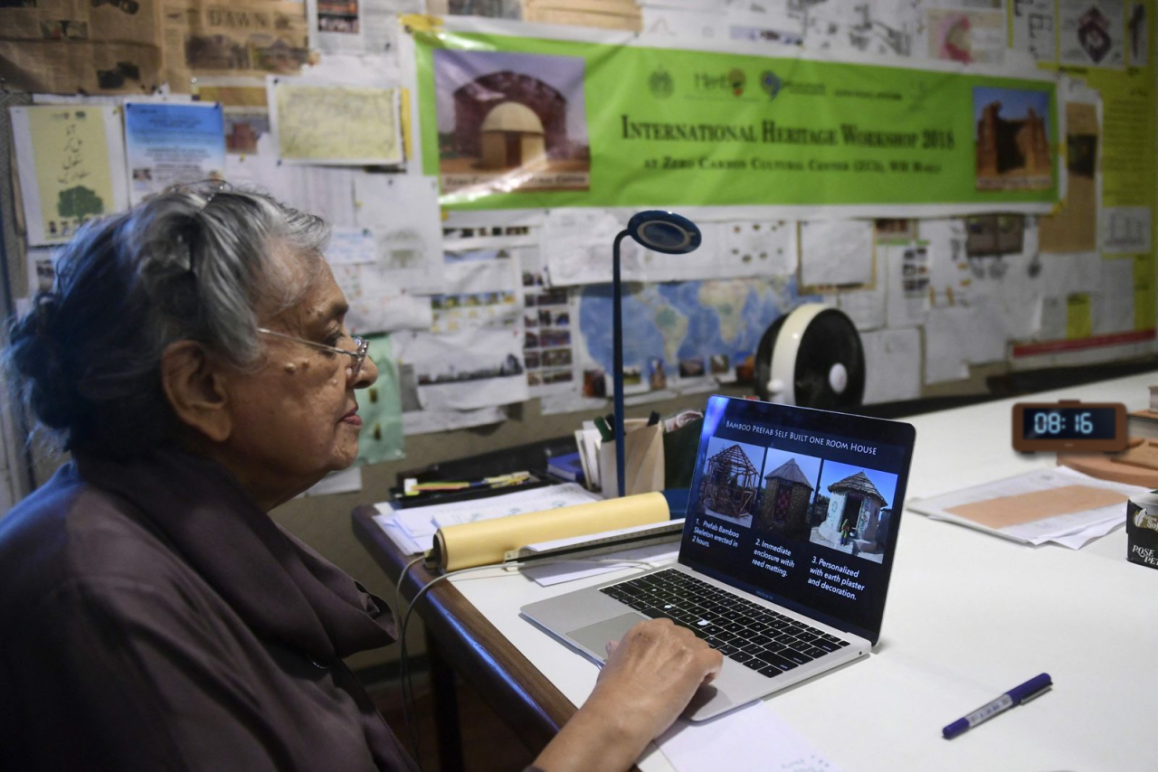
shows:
8,16
